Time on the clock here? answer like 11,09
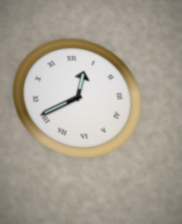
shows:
12,41
